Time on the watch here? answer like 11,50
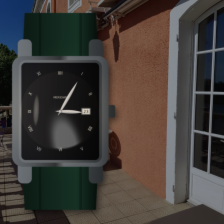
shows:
3,05
